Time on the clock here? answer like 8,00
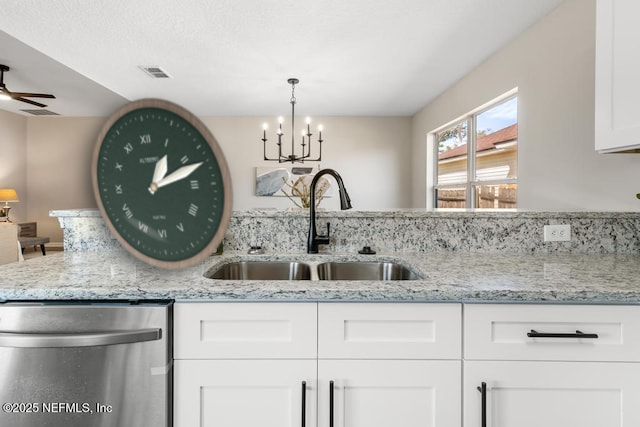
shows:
1,12
